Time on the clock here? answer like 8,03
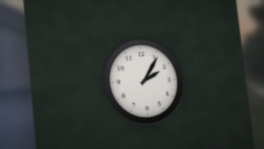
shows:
2,06
